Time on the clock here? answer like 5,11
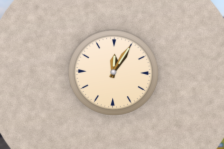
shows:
12,05
